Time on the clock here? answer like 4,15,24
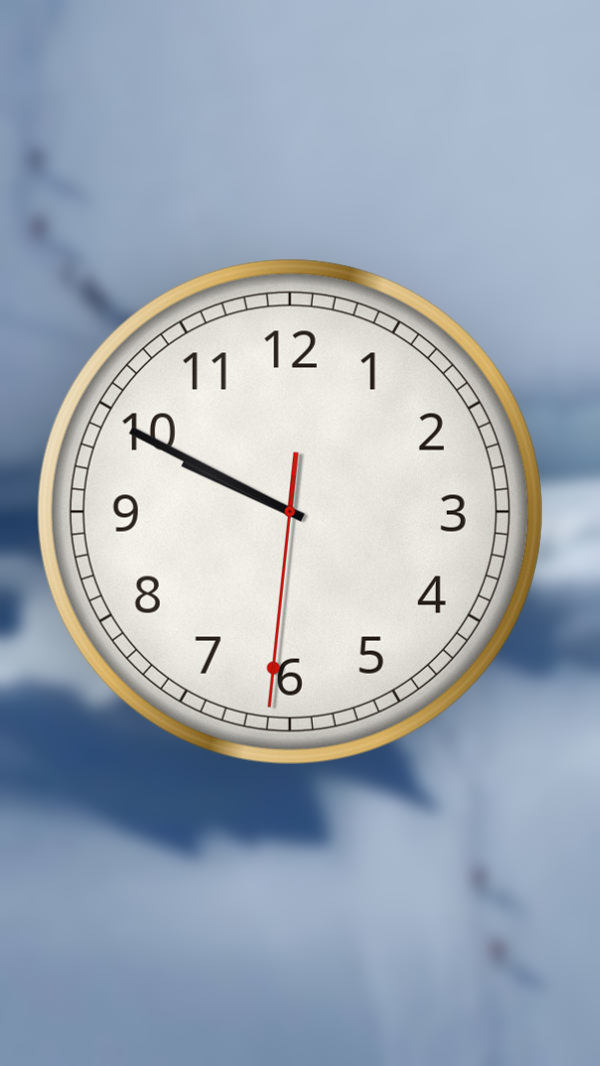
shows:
9,49,31
